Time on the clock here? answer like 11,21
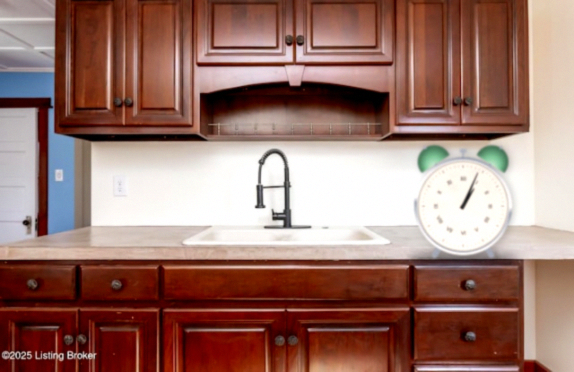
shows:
1,04
